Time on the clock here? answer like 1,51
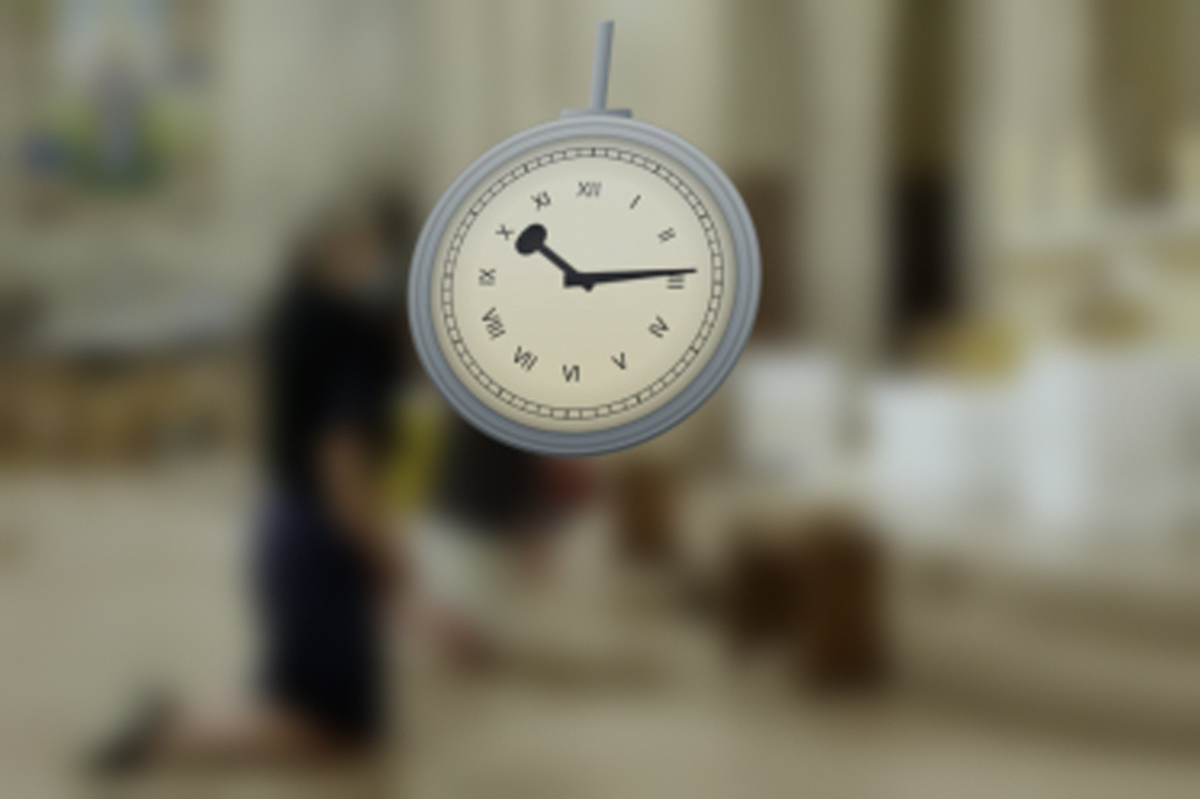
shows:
10,14
